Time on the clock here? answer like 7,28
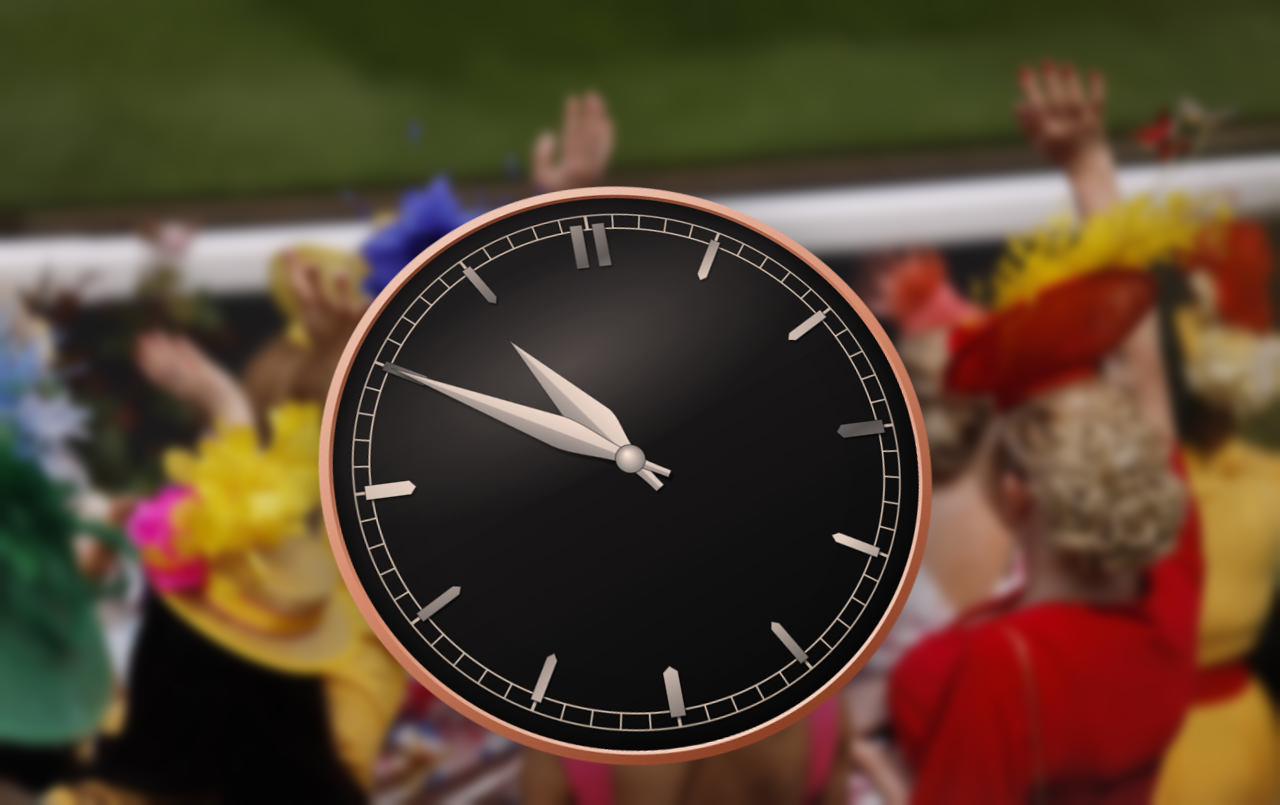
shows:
10,50
